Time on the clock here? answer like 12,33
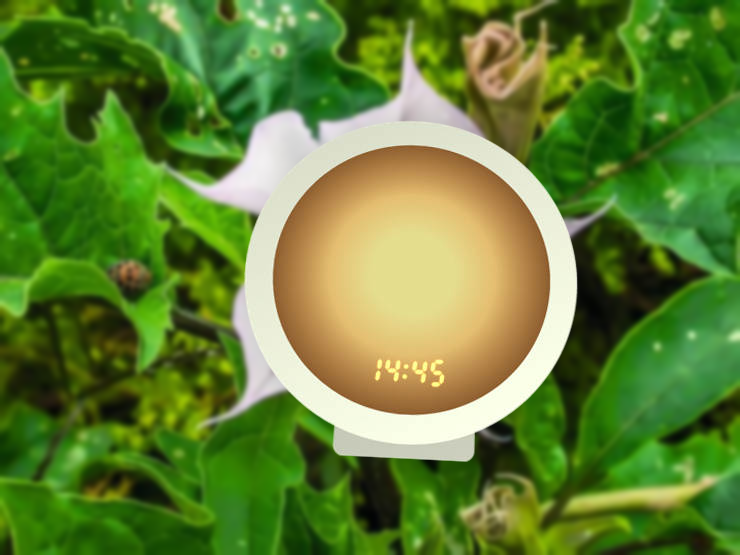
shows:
14,45
